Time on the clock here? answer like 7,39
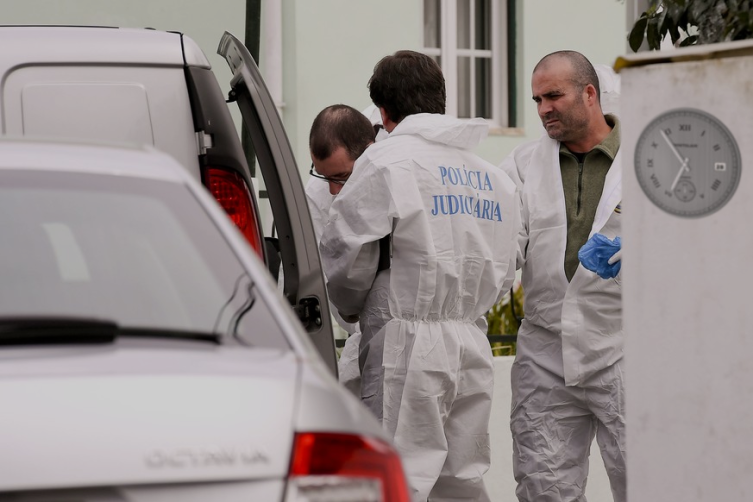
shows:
6,54
